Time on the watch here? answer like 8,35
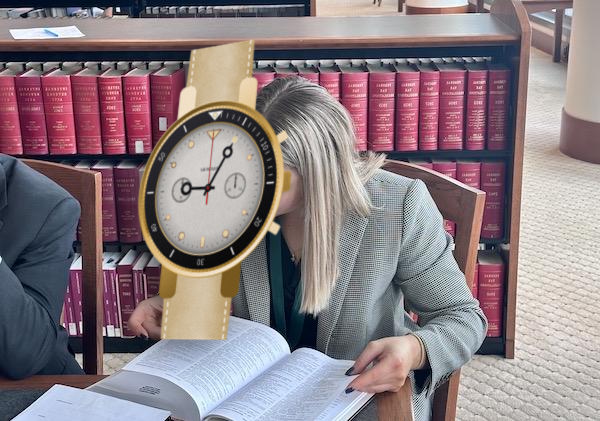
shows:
9,05
